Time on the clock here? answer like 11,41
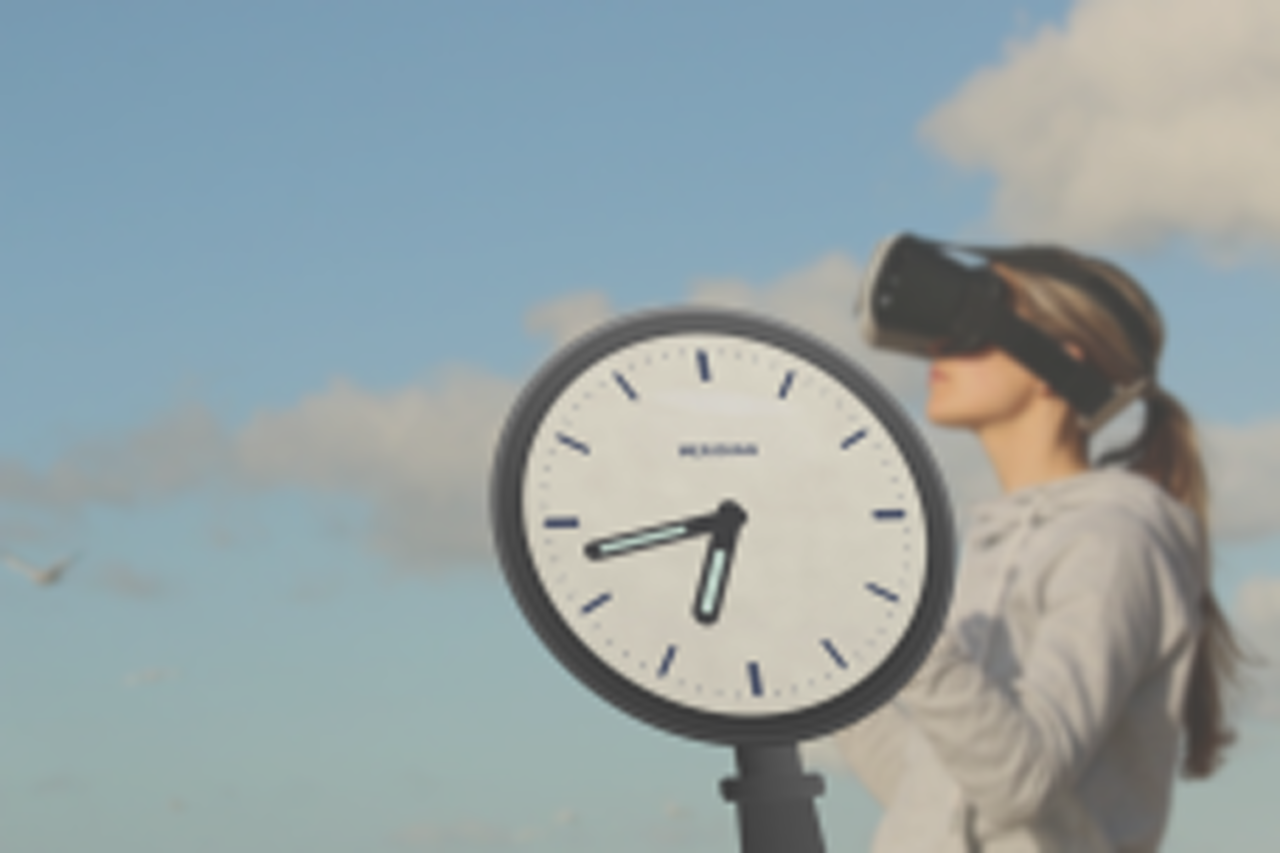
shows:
6,43
